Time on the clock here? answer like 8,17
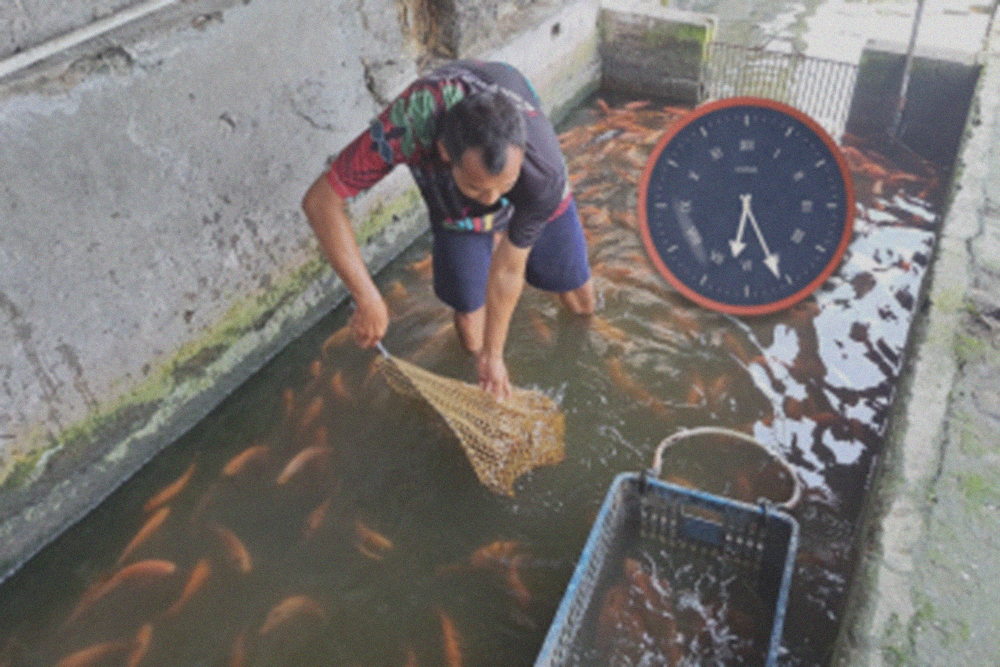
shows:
6,26
